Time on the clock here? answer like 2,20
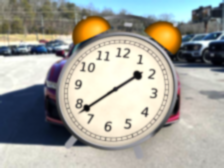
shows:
1,38
